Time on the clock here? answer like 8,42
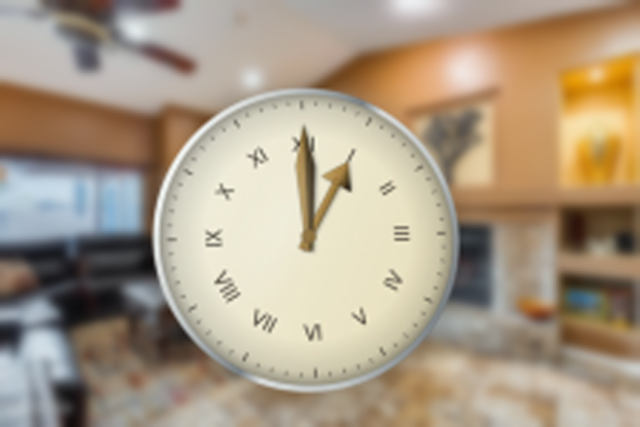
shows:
1,00
